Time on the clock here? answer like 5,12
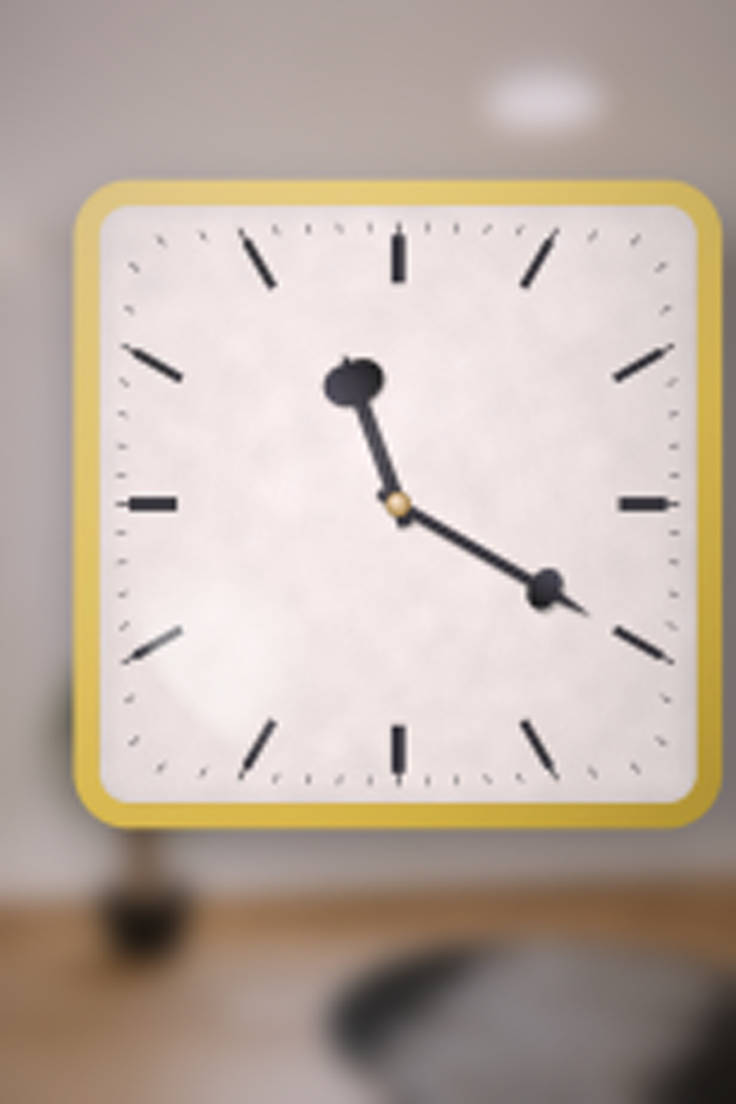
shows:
11,20
